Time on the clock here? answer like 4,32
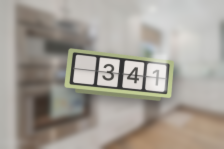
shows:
3,41
